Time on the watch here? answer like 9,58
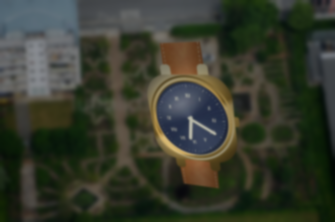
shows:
6,20
